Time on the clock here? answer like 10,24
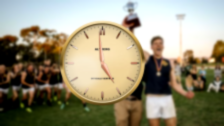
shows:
4,59
